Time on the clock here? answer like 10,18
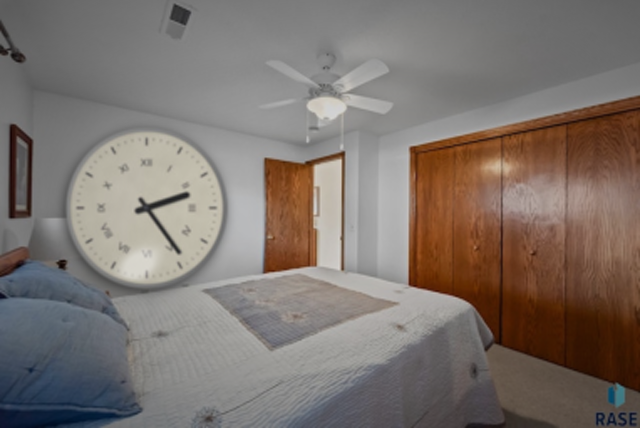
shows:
2,24
